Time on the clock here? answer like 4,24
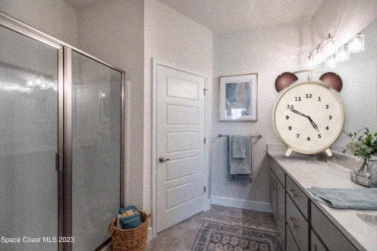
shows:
4,49
